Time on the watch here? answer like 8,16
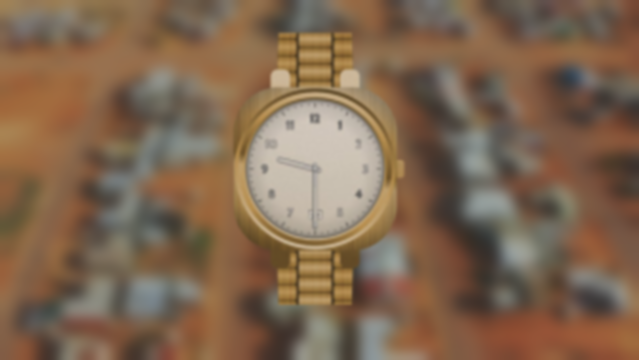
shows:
9,30
